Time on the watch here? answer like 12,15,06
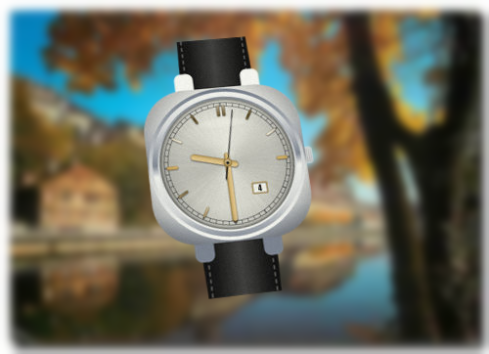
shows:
9,30,02
